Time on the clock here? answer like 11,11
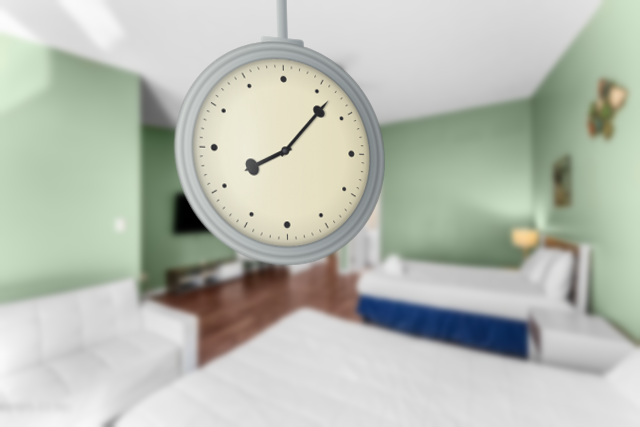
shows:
8,07
